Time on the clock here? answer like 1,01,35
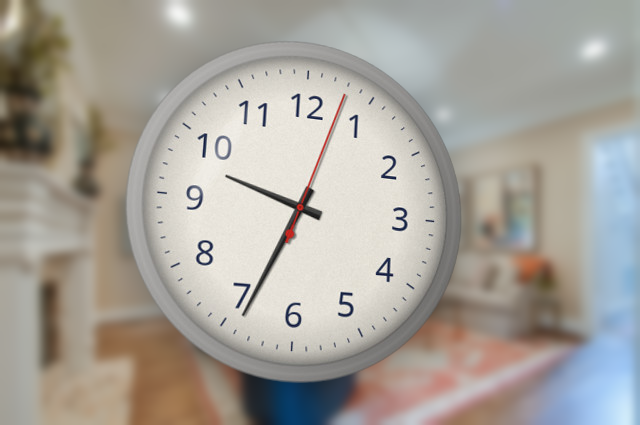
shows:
9,34,03
